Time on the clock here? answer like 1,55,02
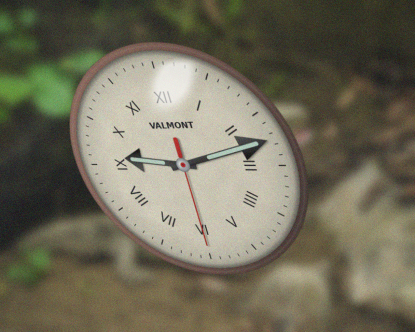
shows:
9,12,30
